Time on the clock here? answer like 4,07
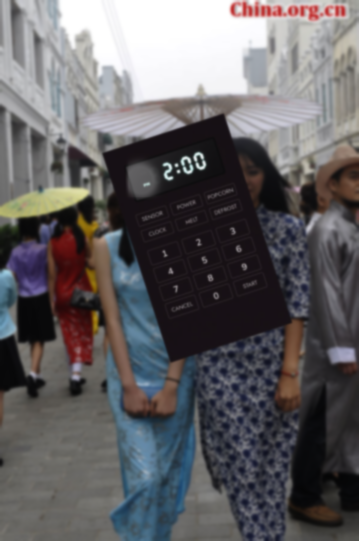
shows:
2,00
